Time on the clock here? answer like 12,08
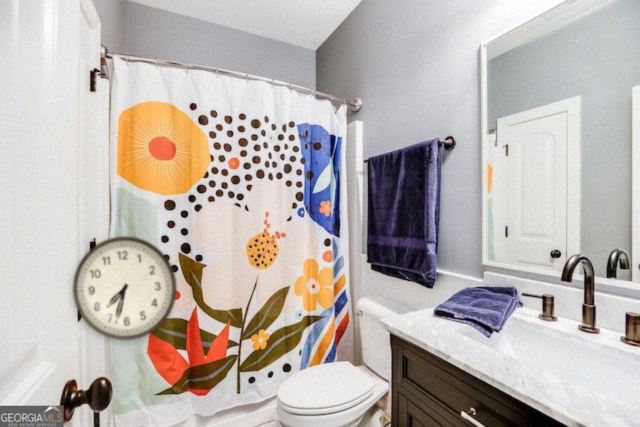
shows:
7,33
